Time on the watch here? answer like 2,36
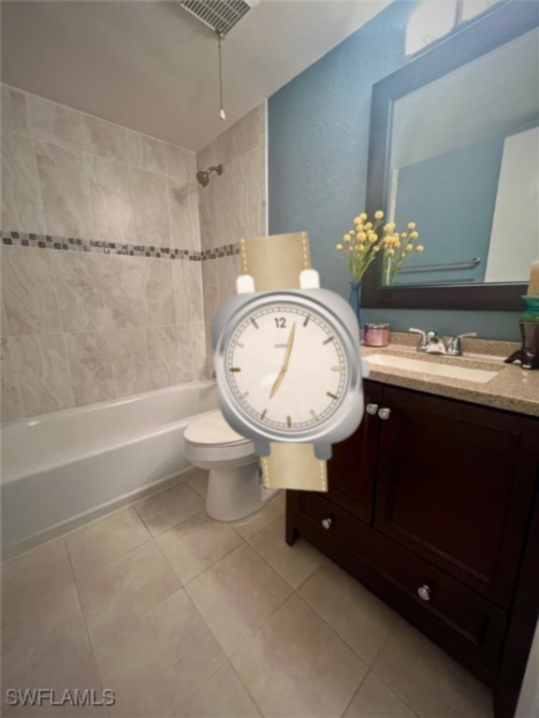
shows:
7,03
